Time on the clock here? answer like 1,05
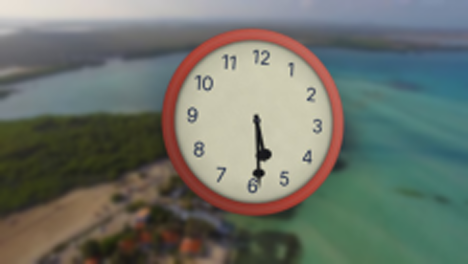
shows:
5,29
